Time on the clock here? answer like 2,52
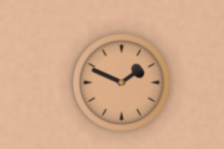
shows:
1,49
